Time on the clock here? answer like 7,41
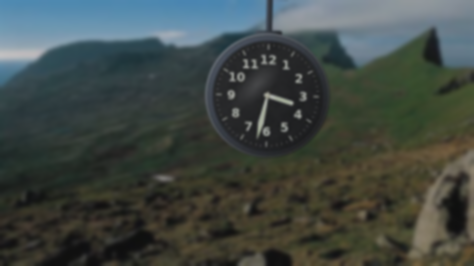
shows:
3,32
